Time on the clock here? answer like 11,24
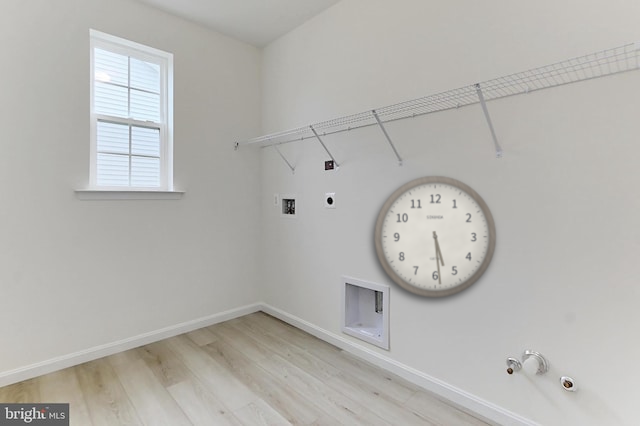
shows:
5,29
